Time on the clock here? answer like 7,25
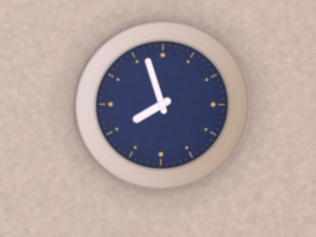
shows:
7,57
